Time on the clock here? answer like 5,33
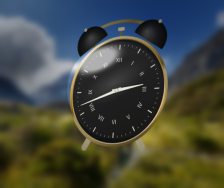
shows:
2,42
